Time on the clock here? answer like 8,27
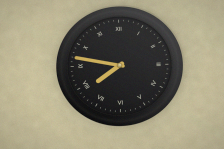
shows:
7,47
